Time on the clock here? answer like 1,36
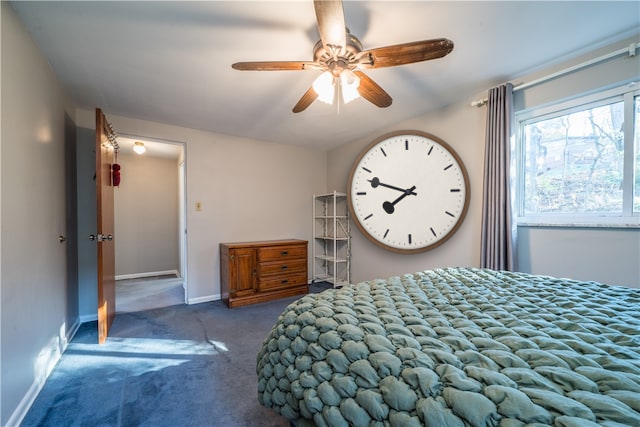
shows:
7,48
